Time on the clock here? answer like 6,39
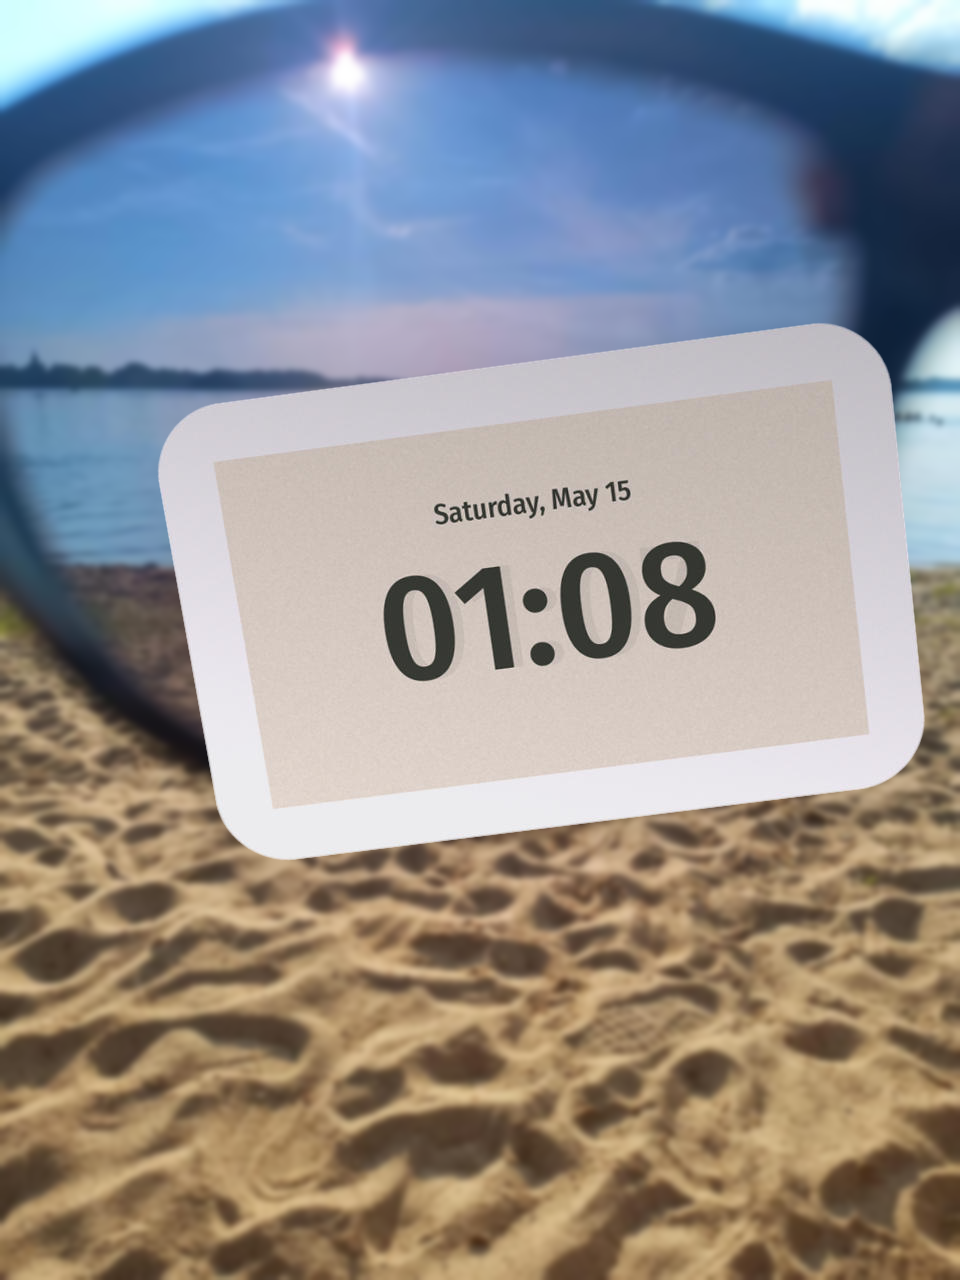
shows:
1,08
